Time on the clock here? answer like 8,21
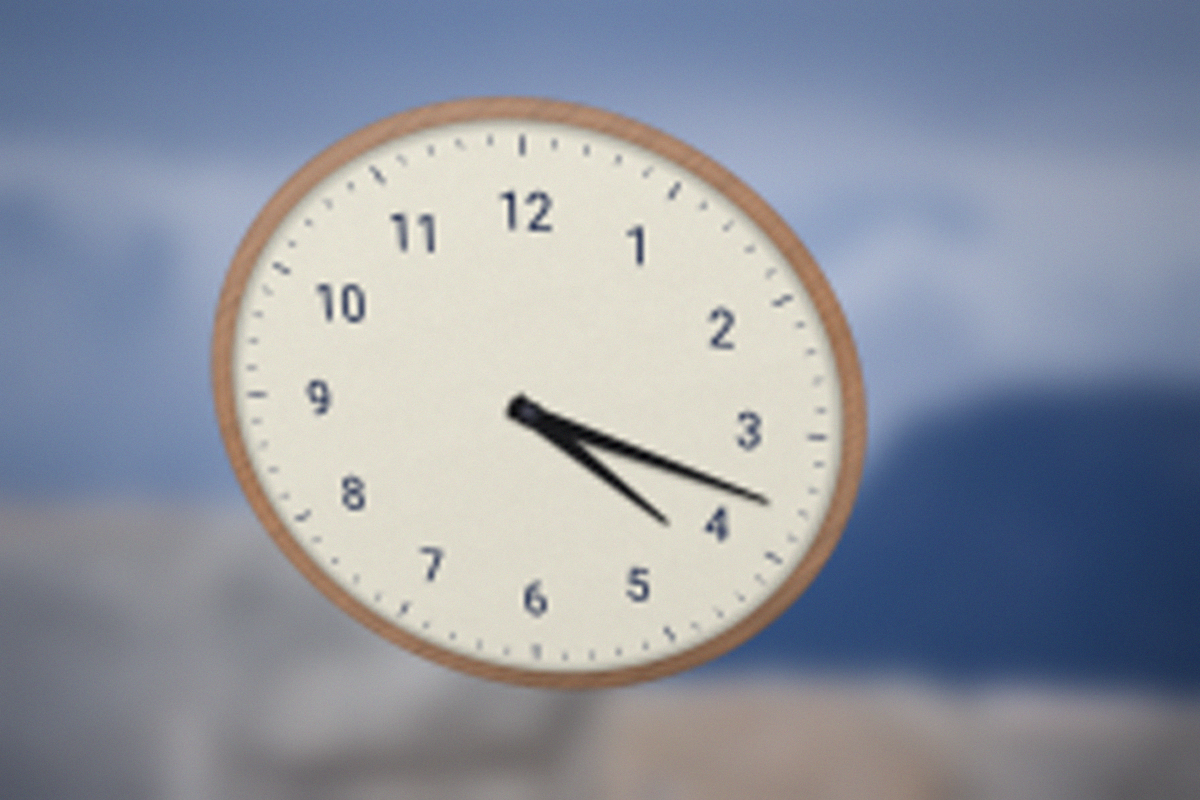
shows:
4,18
